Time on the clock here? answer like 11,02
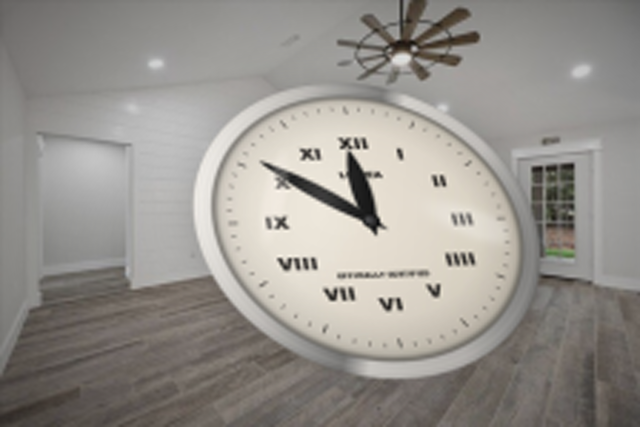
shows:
11,51
